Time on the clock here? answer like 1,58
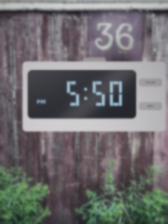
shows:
5,50
